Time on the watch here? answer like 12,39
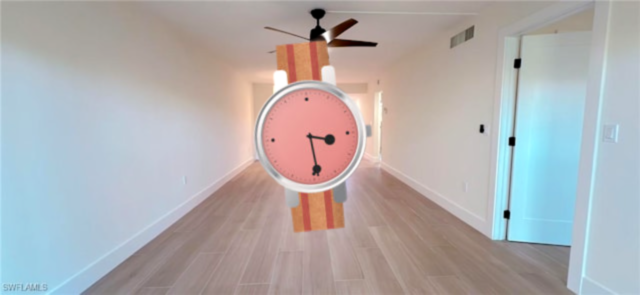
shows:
3,29
